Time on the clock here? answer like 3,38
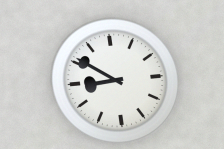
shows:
8,51
